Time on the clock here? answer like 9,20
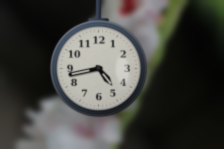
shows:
4,43
